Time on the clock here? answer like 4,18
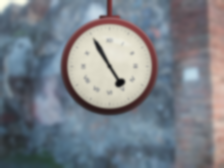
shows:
4,55
